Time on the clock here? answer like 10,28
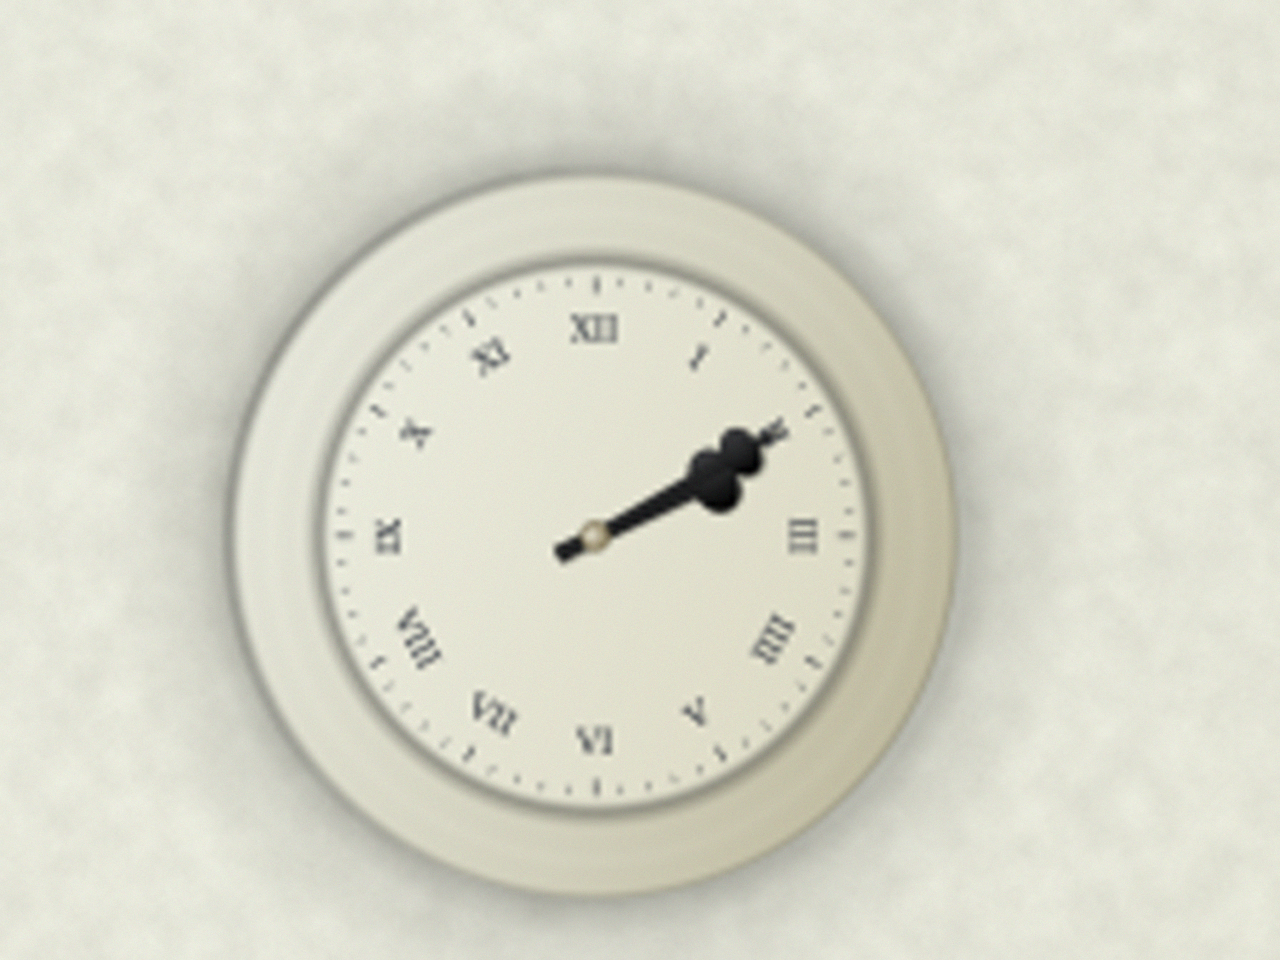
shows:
2,10
